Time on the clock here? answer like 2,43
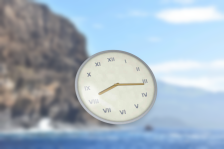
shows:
8,16
